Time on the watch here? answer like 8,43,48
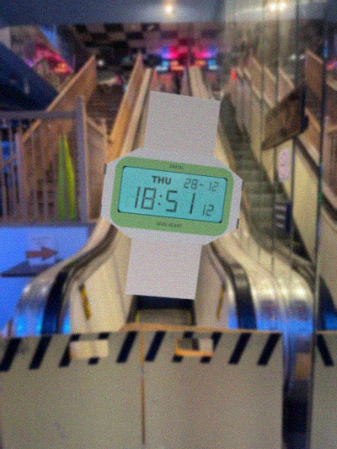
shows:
18,51,12
